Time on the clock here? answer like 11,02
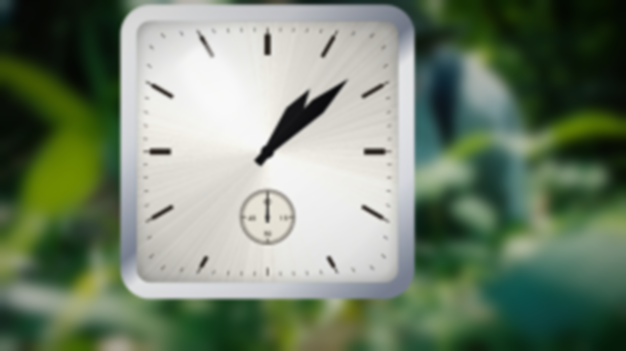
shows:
1,08
